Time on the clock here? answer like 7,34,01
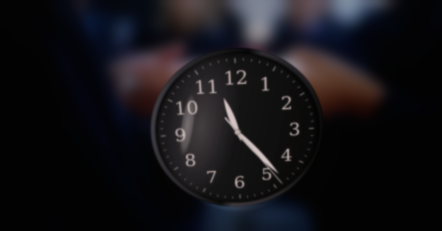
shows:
11,23,24
